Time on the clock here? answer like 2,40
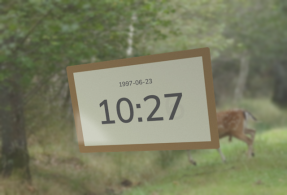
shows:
10,27
